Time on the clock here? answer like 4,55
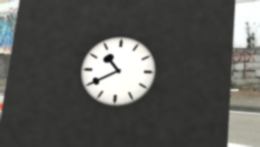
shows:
10,40
